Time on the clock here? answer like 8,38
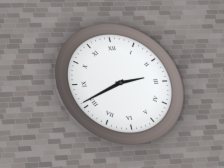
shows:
2,41
